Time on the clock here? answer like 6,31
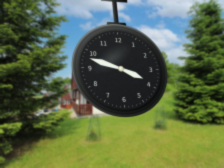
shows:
3,48
